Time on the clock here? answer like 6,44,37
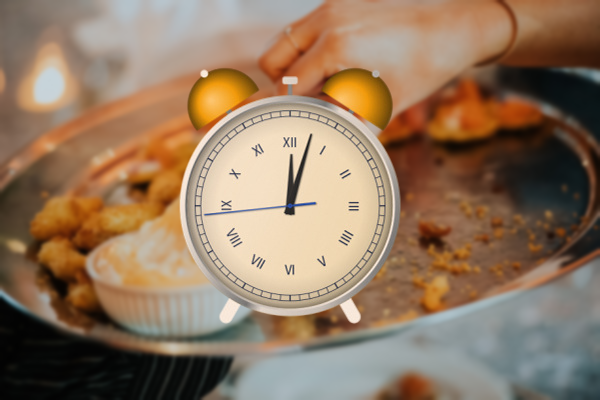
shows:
12,02,44
